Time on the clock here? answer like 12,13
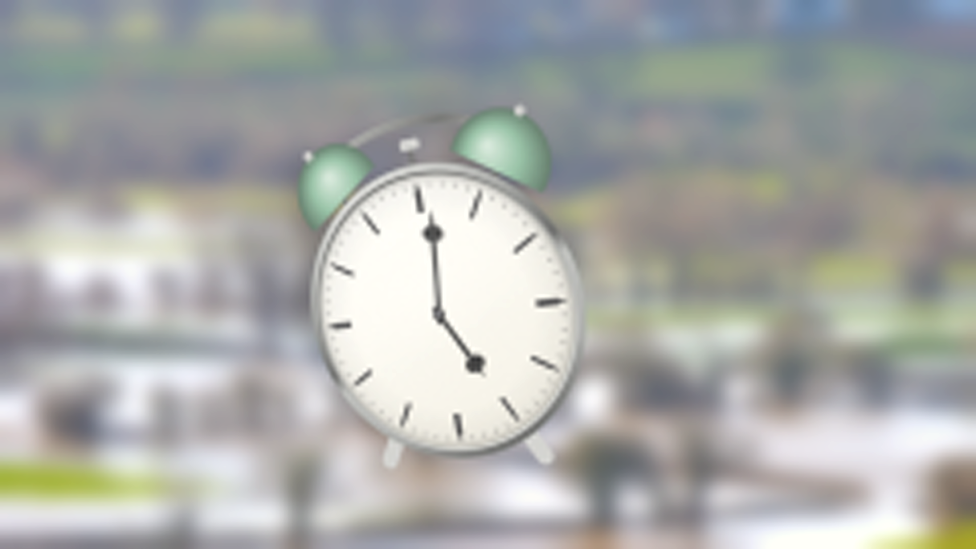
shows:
5,01
